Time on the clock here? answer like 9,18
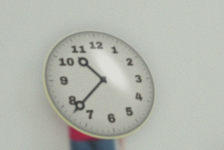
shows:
10,38
